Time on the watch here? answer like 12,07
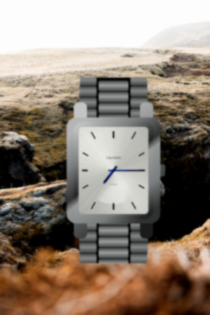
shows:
7,15
